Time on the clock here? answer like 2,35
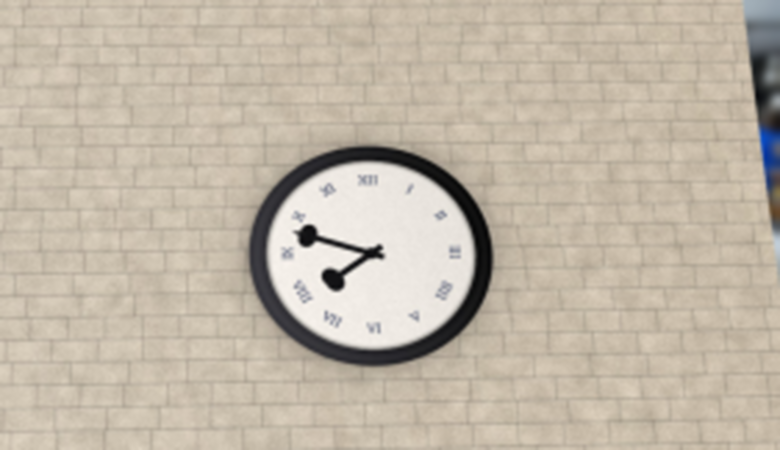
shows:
7,48
